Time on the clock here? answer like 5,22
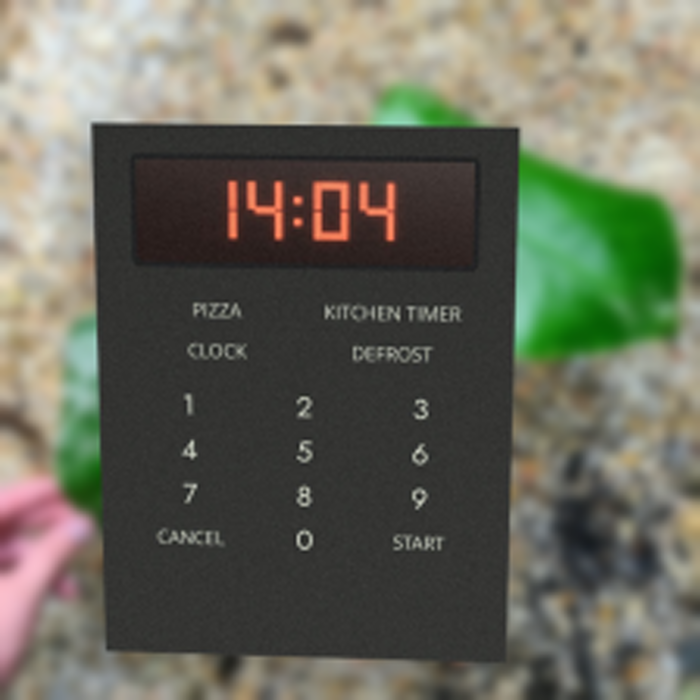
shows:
14,04
